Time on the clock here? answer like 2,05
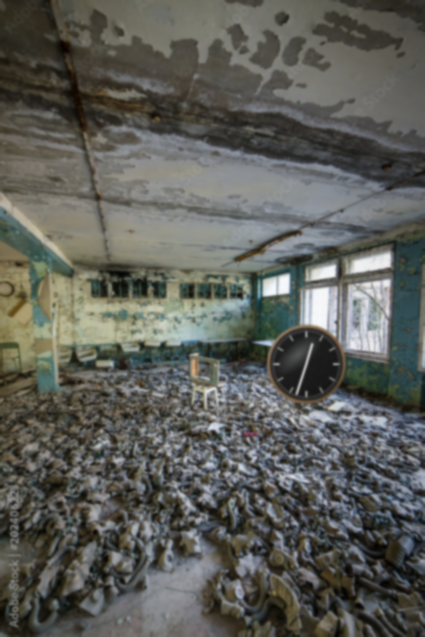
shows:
12,33
